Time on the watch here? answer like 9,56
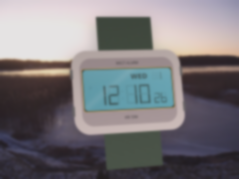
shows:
12,10
